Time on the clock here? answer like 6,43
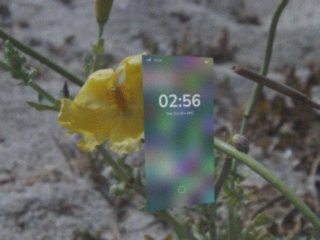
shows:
2,56
